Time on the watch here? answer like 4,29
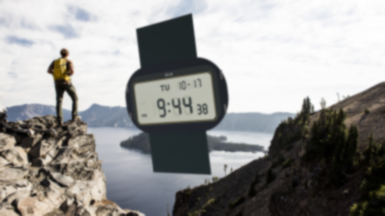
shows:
9,44
